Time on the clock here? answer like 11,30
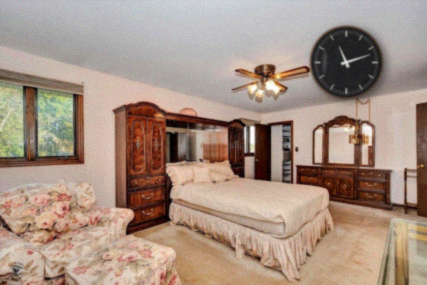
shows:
11,12
